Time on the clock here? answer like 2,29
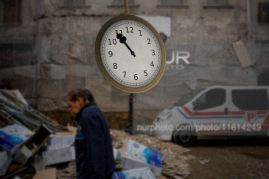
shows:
10,54
